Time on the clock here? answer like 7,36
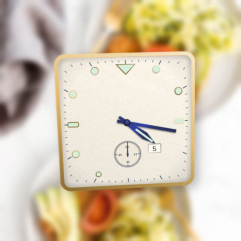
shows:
4,17
